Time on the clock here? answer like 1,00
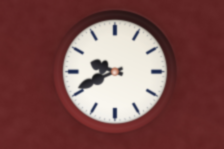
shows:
9,41
